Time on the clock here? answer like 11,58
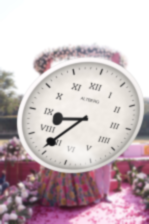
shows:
8,36
